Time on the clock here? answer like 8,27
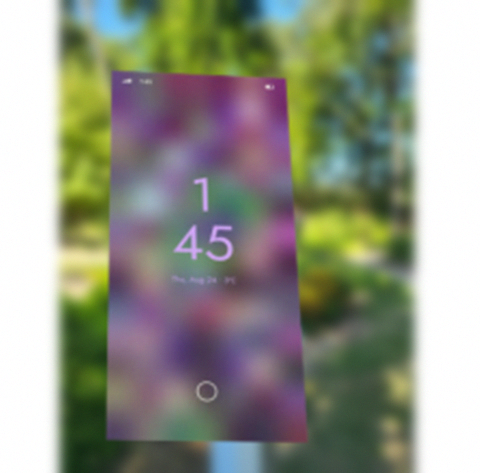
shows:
1,45
